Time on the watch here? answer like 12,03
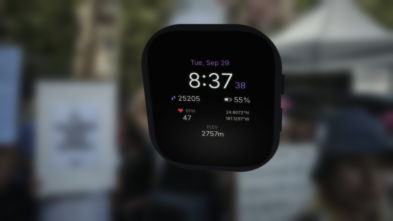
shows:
8,37
